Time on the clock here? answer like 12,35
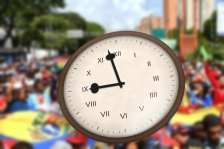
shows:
8,58
